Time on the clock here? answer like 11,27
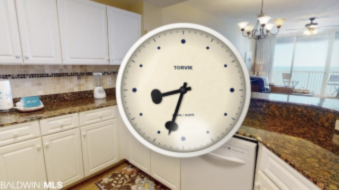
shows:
8,33
